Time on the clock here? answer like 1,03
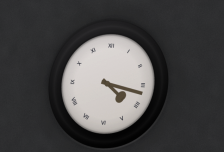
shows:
4,17
